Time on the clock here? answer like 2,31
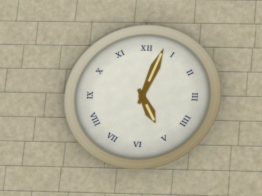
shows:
5,03
